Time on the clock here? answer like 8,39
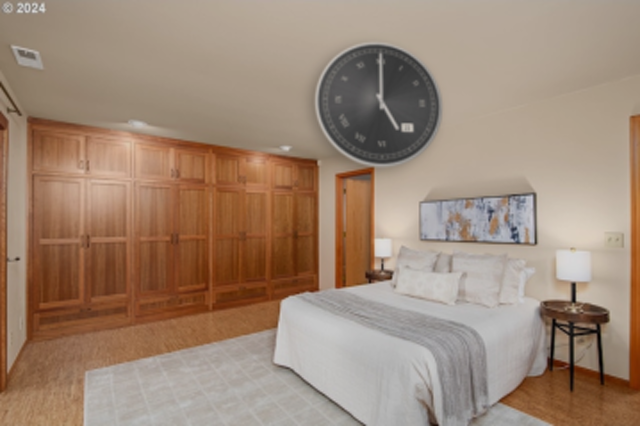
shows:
5,00
